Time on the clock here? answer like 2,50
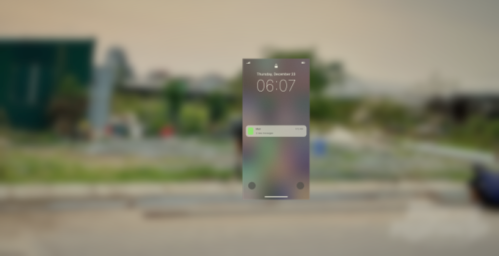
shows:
6,07
